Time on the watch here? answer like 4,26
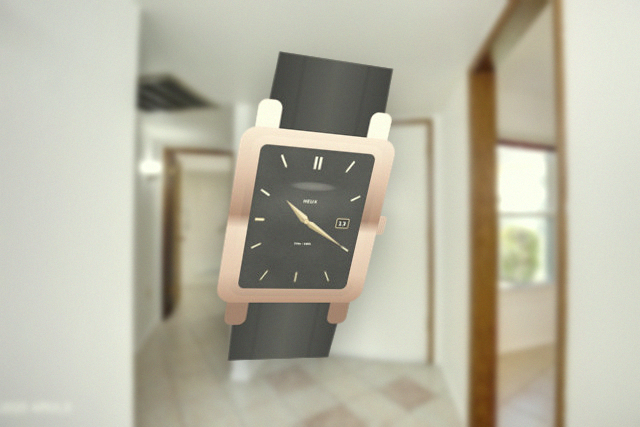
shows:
10,20
